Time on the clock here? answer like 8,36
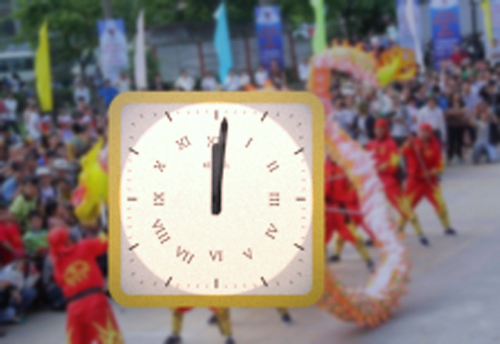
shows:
12,01
